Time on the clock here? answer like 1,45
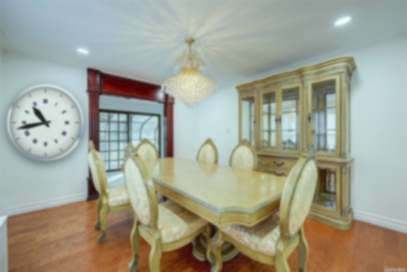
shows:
10,43
